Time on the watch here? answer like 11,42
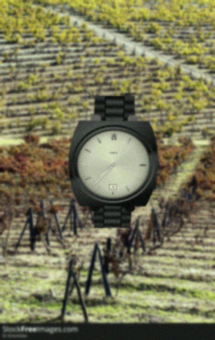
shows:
7,37
